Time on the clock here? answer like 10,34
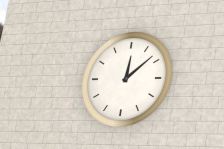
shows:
12,08
